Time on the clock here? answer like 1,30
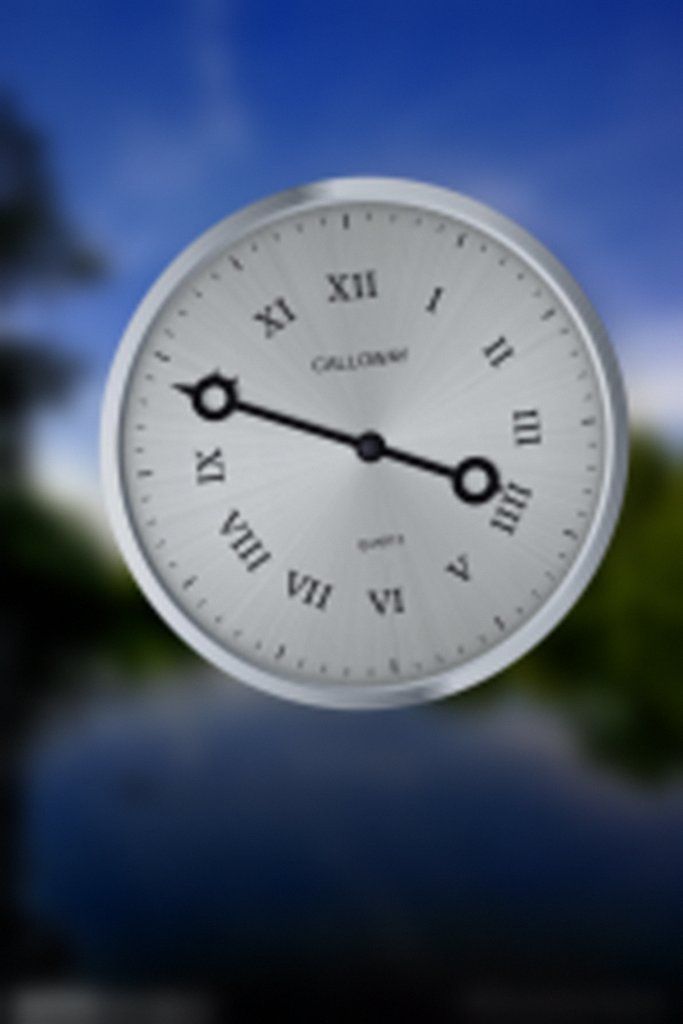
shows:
3,49
